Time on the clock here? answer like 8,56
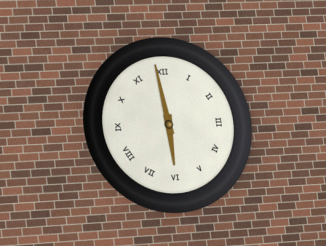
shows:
5,59
